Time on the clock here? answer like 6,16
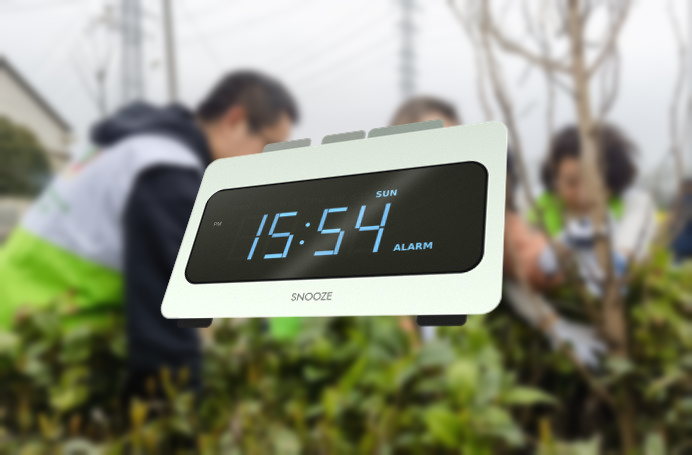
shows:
15,54
